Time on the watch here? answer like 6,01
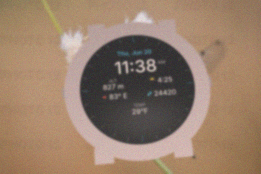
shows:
11,38
